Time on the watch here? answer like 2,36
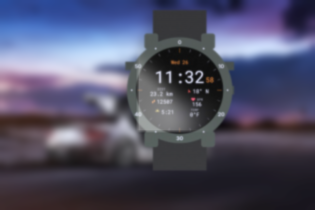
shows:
11,32
